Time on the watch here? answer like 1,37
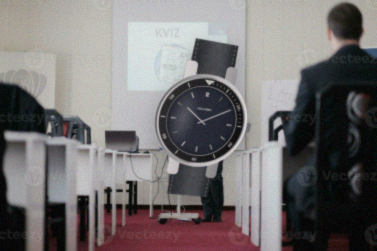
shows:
10,10
